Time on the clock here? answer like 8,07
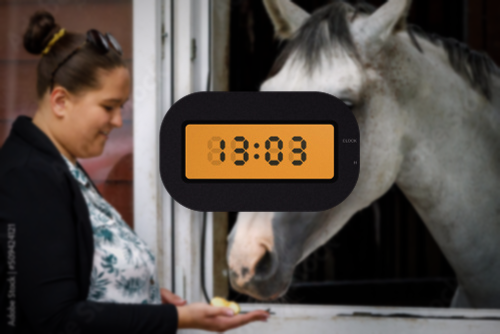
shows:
13,03
